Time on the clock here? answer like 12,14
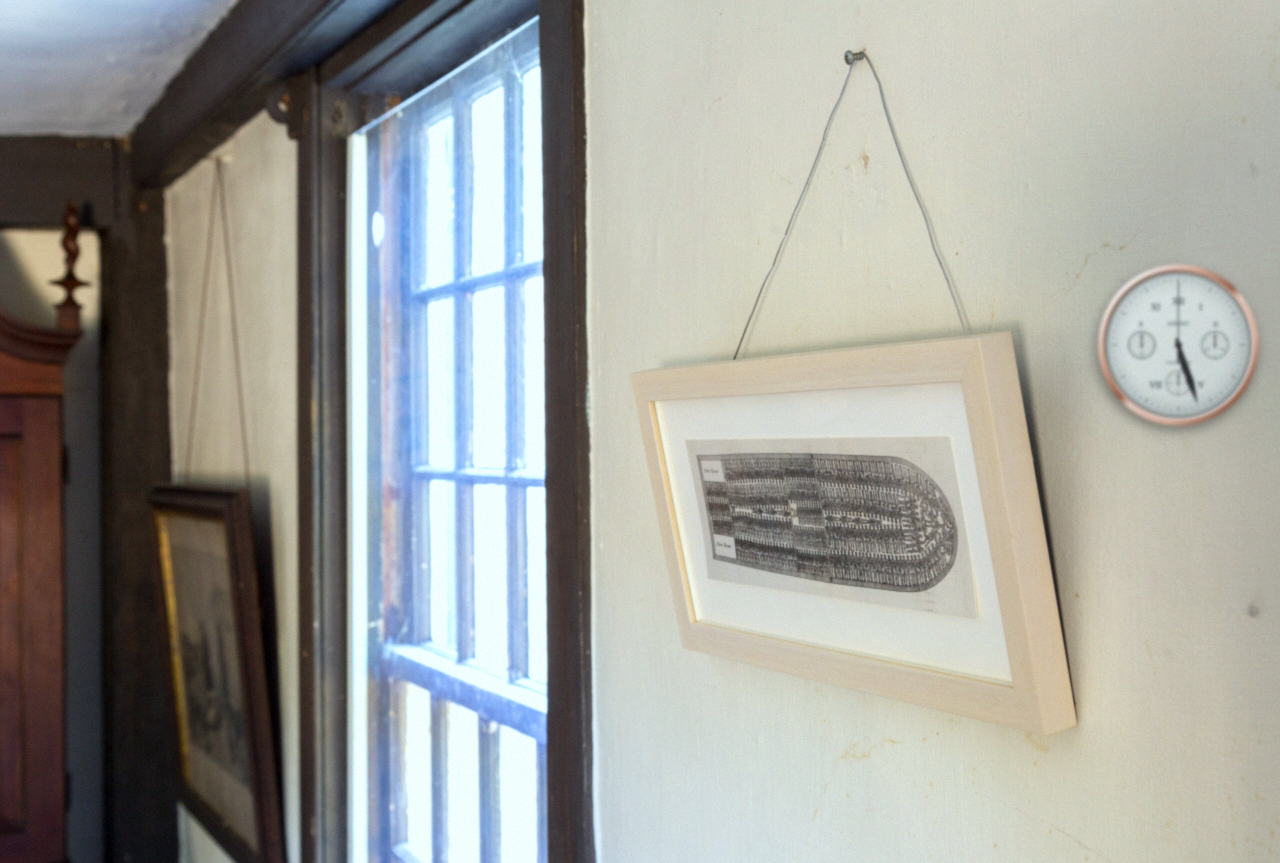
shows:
5,27
